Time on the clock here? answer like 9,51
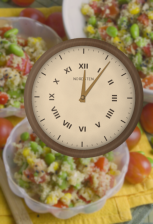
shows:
12,06
